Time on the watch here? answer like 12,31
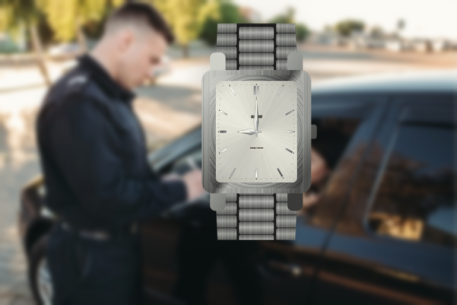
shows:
9,00
